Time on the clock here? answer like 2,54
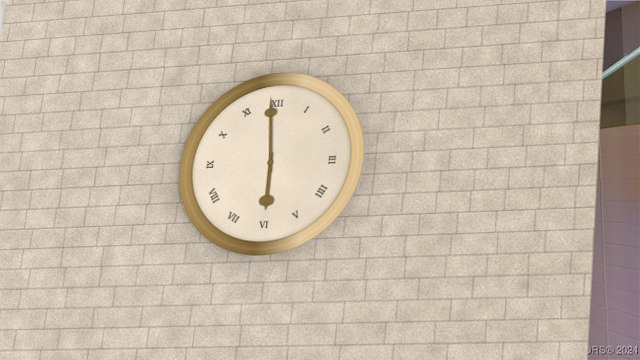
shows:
5,59
